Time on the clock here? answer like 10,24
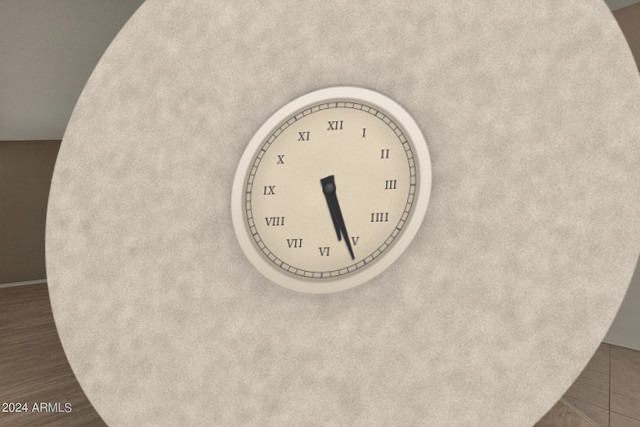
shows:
5,26
